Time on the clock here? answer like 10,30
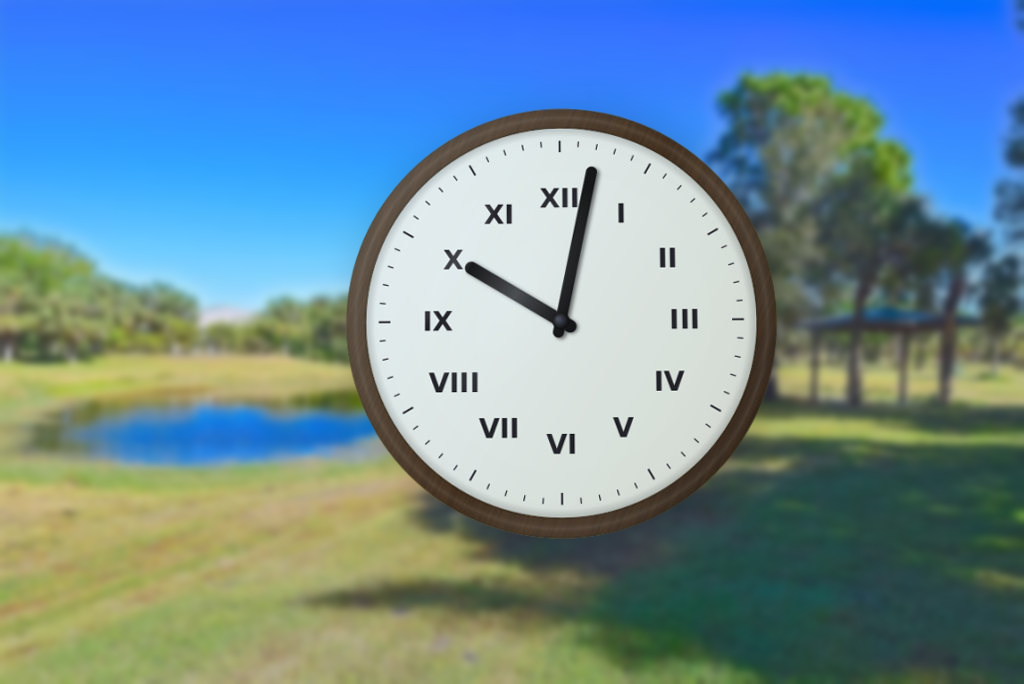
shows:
10,02
